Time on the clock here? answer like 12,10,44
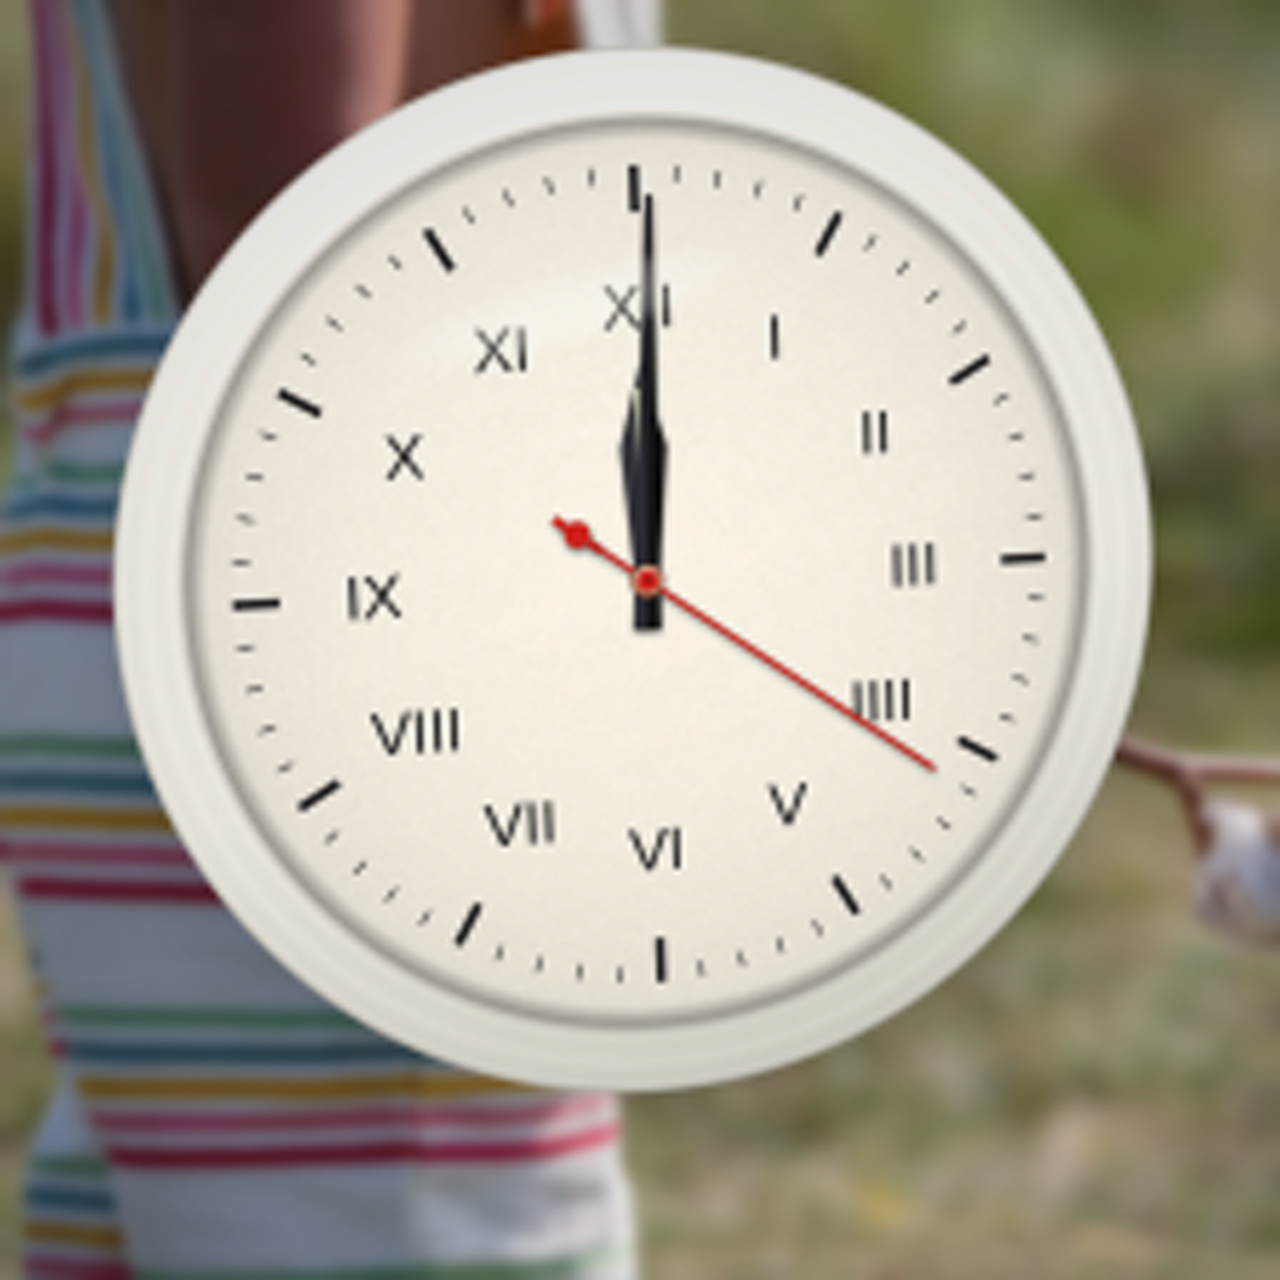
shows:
12,00,21
